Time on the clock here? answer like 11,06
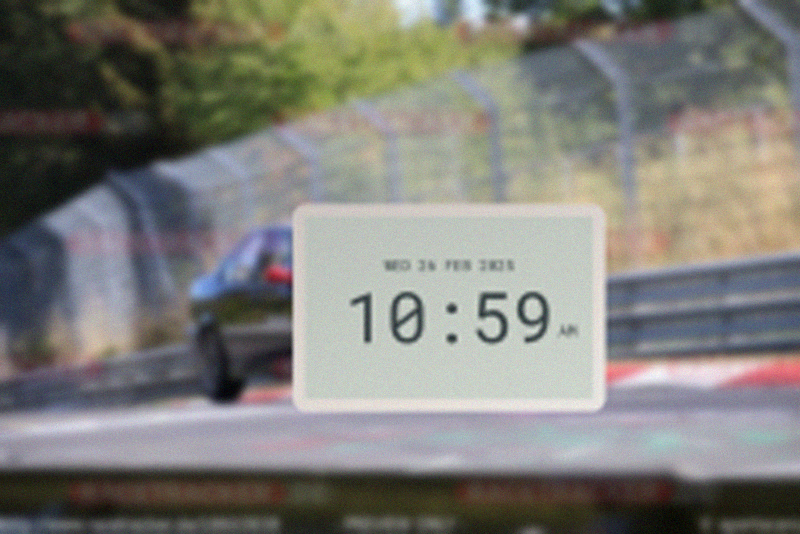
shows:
10,59
